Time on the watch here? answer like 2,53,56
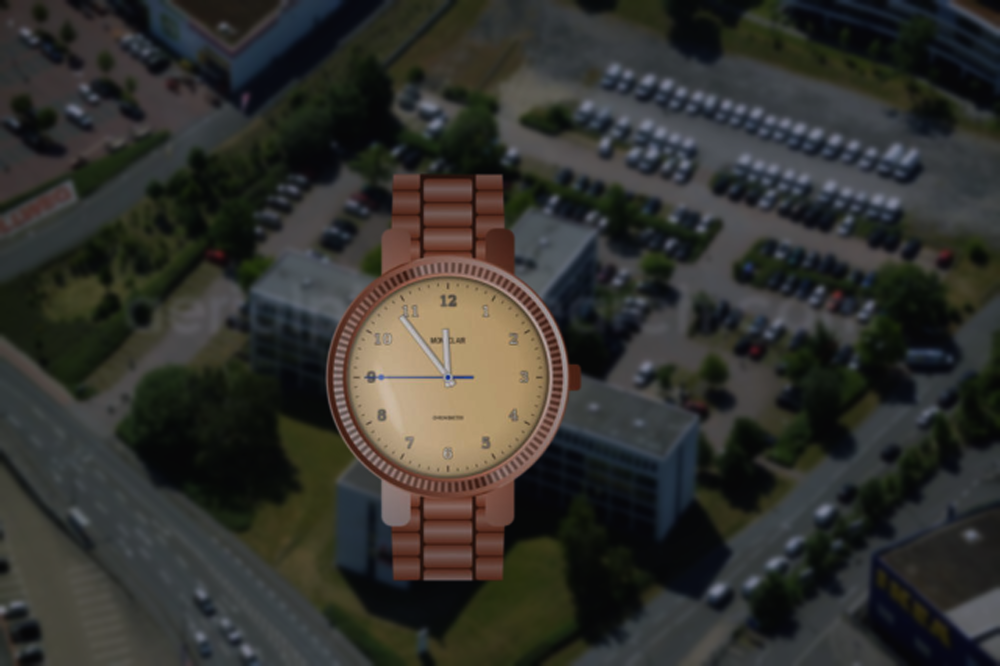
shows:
11,53,45
